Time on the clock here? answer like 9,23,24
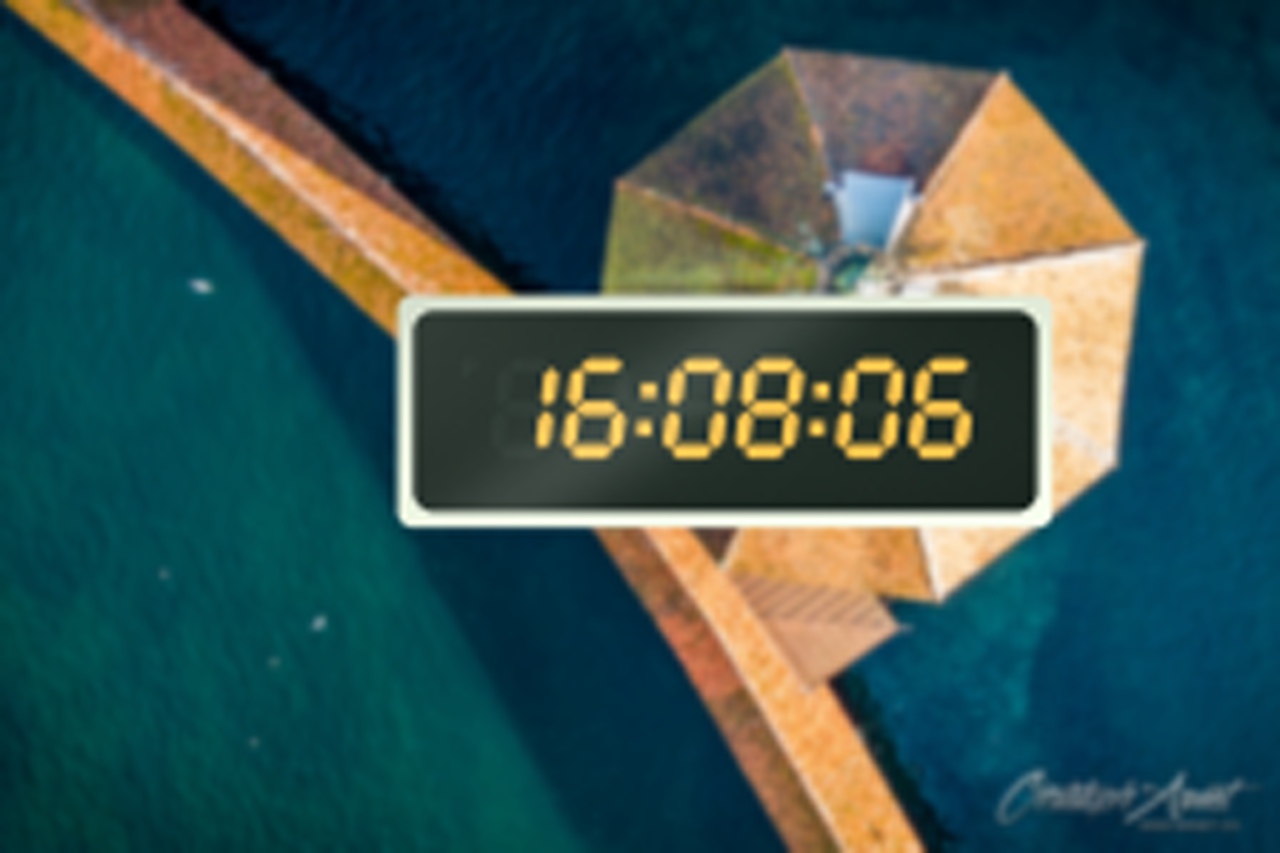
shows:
16,08,06
